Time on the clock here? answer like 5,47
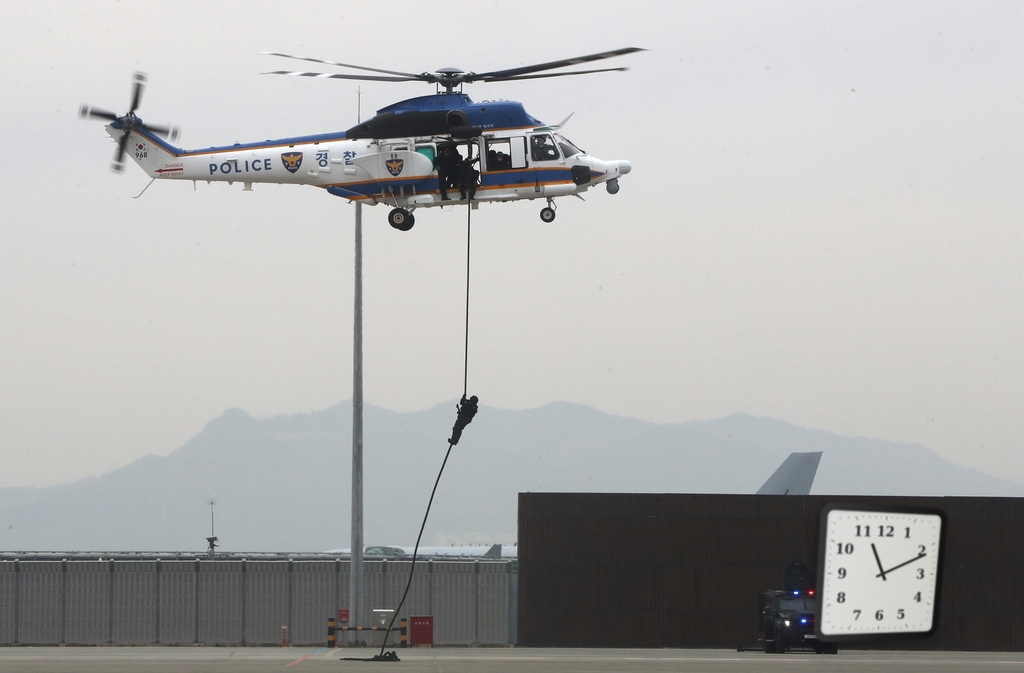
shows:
11,11
